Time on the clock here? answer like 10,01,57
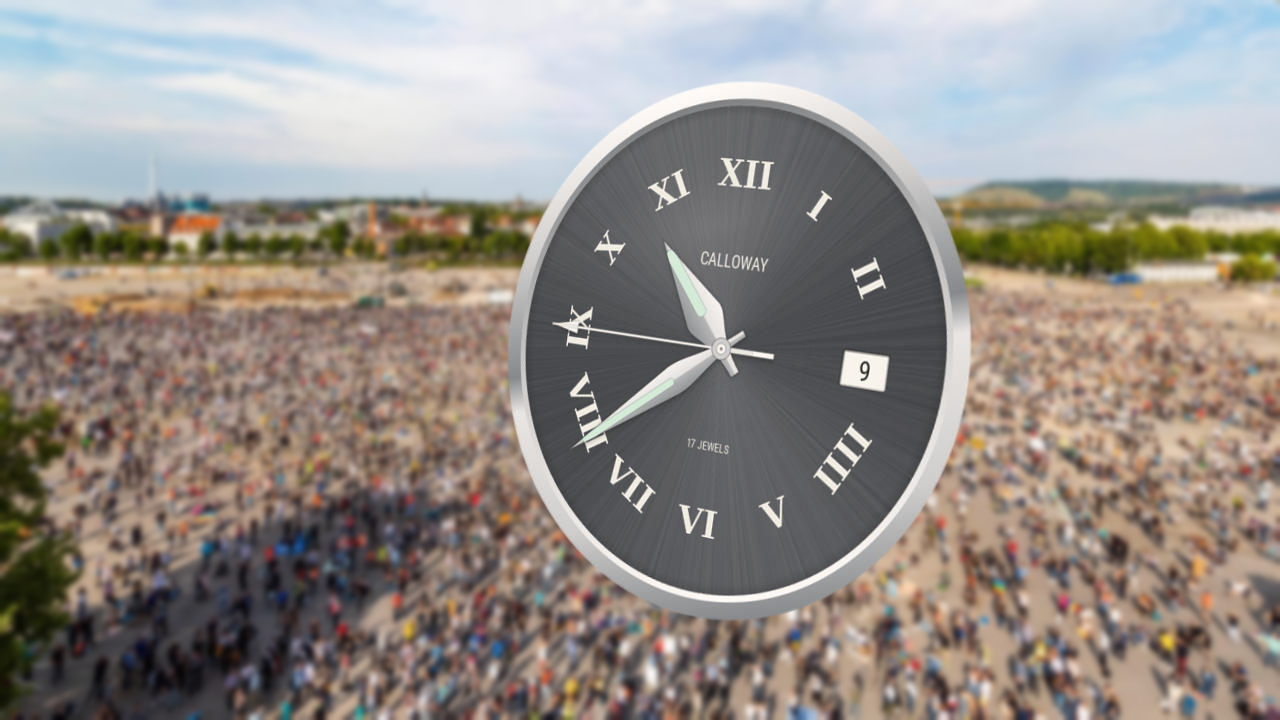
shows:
10,38,45
